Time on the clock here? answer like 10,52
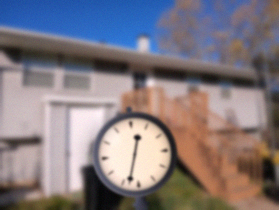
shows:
12,33
